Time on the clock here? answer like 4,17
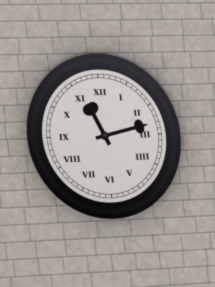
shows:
11,13
